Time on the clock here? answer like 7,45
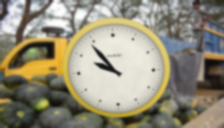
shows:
9,54
